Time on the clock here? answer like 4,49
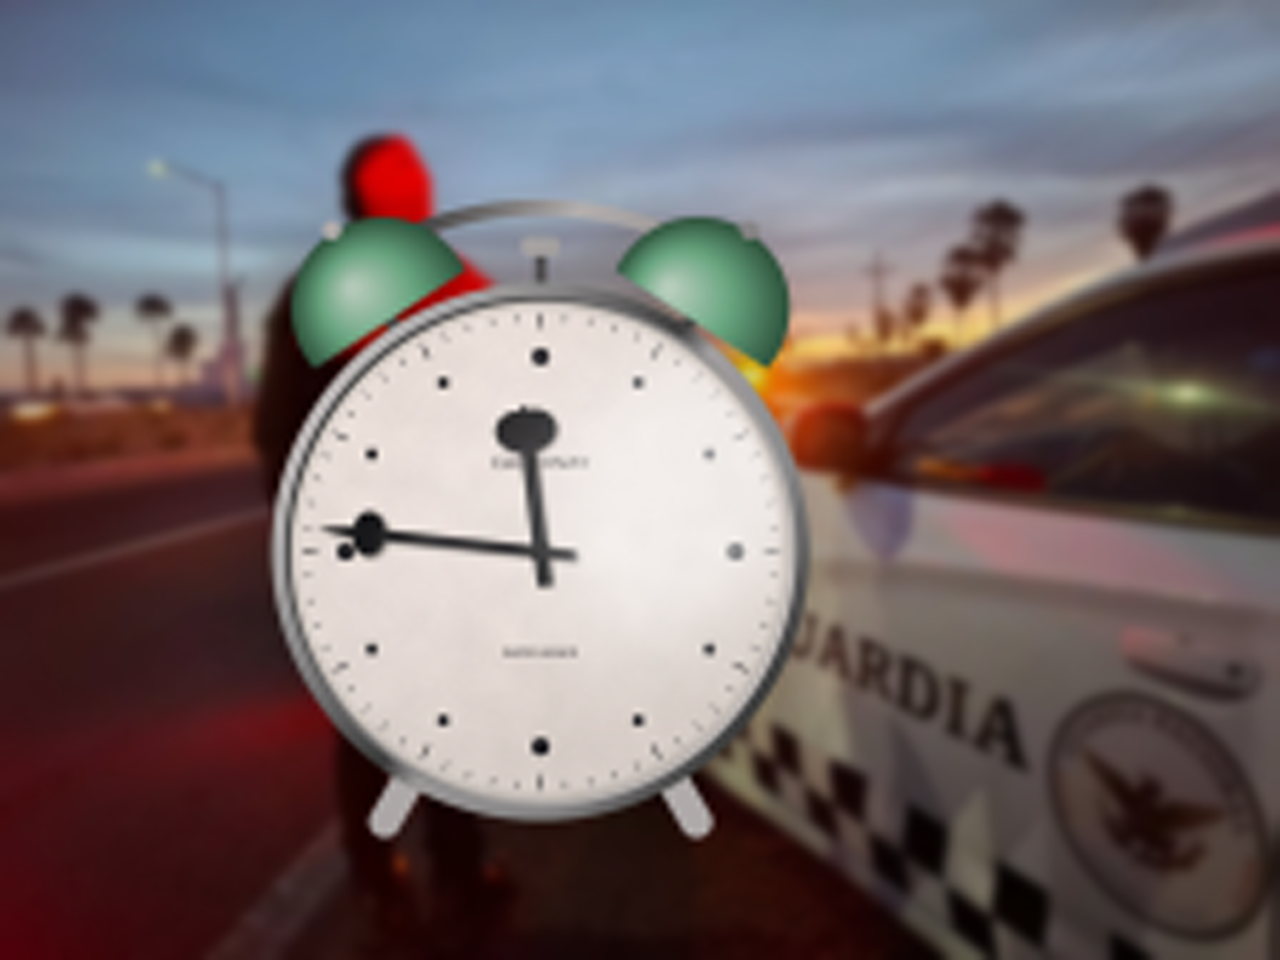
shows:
11,46
